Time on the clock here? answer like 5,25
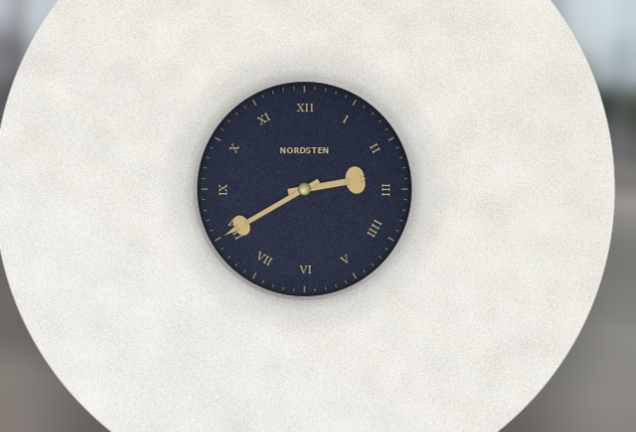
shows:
2,40
